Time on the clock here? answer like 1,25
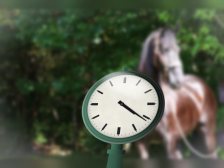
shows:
4,21
